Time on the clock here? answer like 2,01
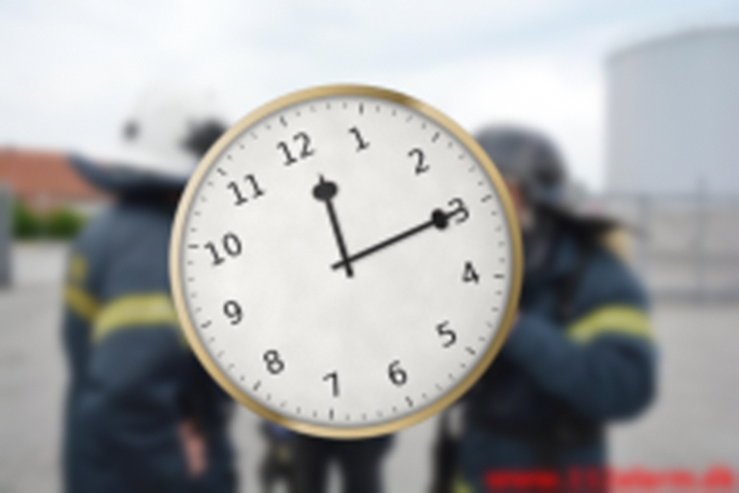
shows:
12,15
